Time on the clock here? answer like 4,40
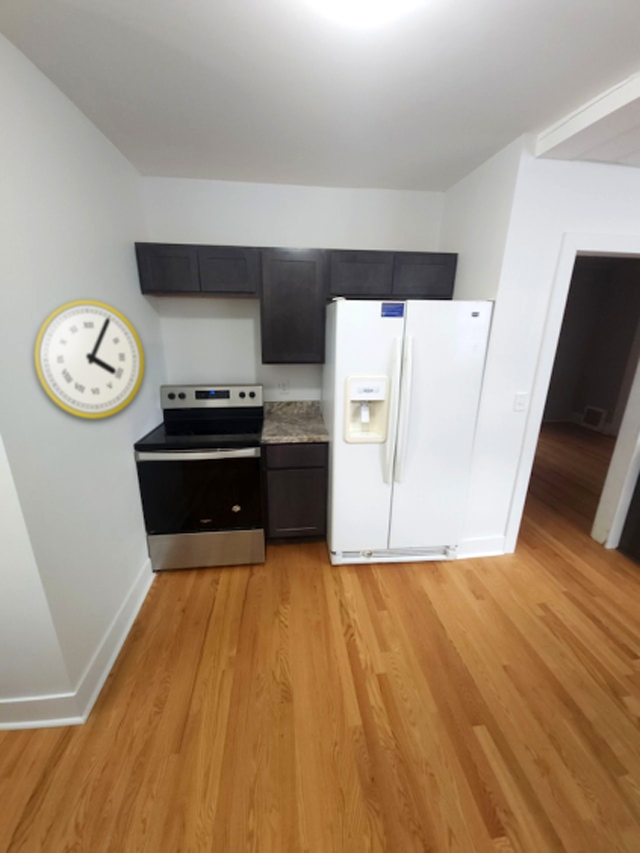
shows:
4,05
